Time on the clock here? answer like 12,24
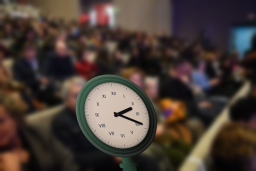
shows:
2,19
